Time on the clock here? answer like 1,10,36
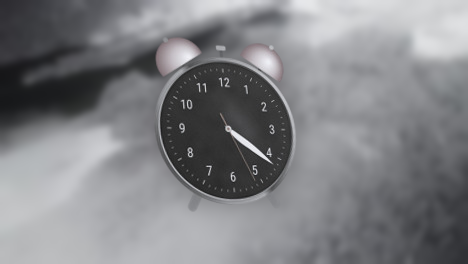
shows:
4,21,26
